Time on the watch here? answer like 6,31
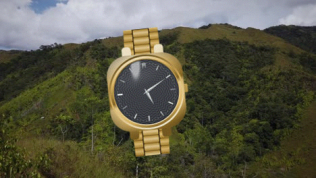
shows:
5,10
